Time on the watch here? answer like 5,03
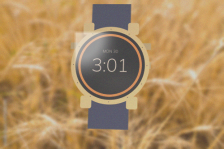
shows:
3,01
